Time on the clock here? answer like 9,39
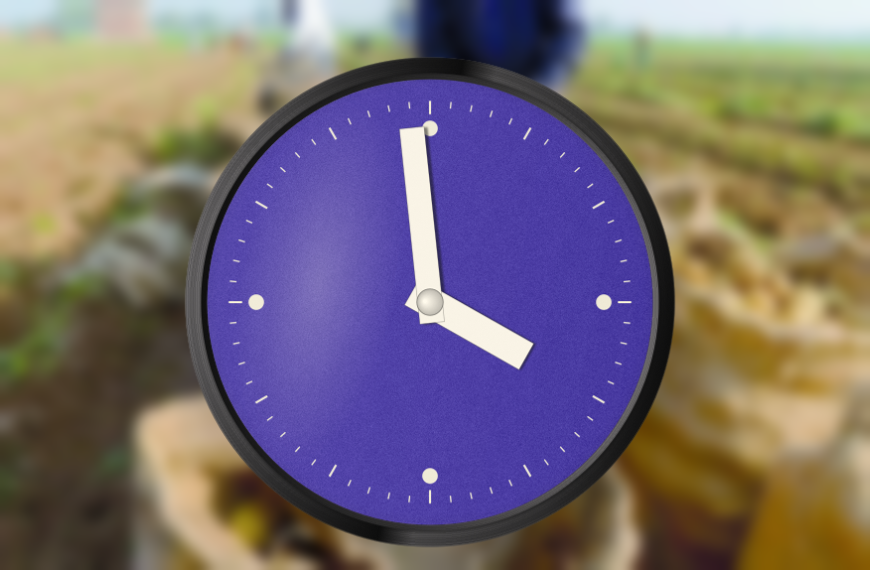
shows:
3,59
